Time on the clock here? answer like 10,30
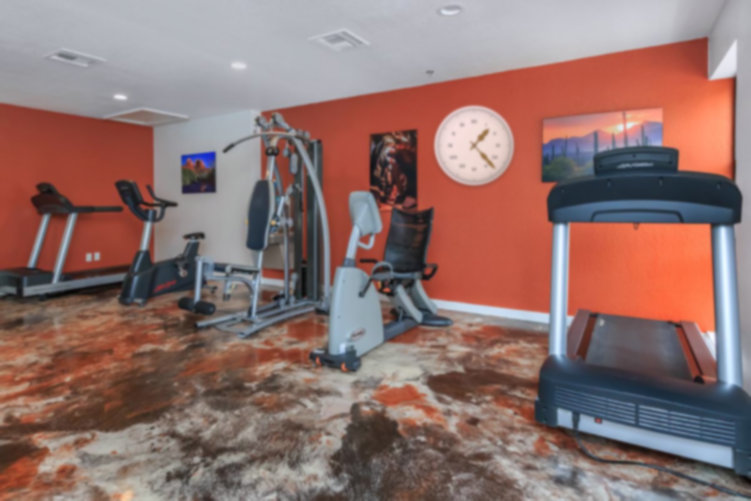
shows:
1,23
